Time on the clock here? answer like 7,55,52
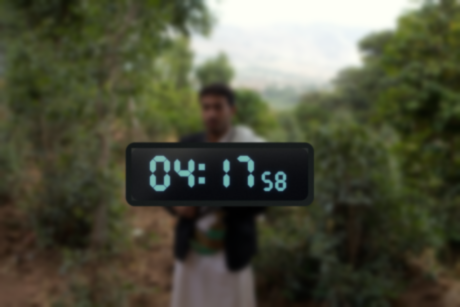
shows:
4,17,58
